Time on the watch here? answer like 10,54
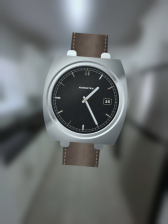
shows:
1,25
